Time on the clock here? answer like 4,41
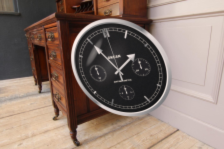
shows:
1,55
